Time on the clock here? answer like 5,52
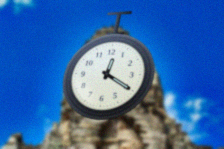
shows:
12,20
